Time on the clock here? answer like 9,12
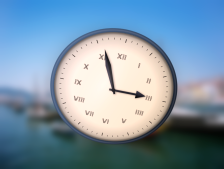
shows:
2,56
